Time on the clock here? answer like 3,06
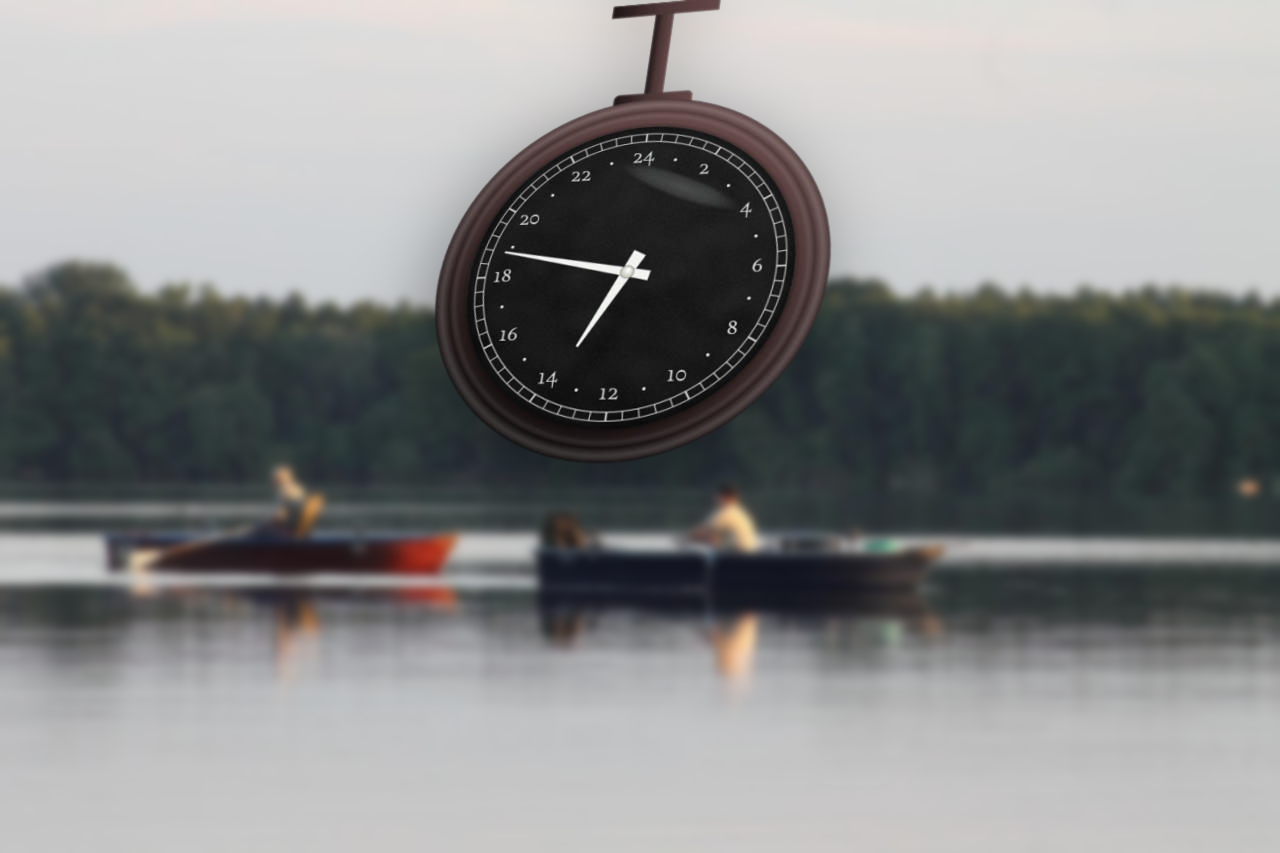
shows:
13,47
